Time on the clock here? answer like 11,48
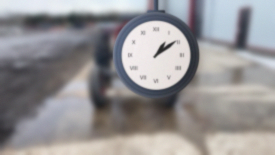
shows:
1,09
